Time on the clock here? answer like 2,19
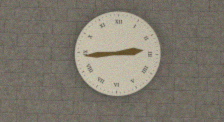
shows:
2,44
